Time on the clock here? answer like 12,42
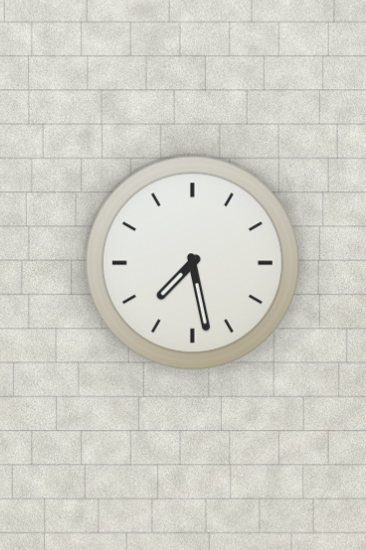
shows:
7,28
